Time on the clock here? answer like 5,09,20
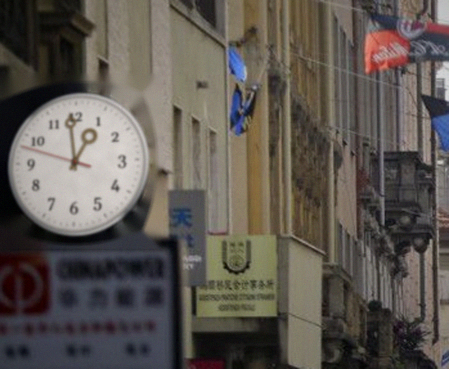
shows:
12,58,48
